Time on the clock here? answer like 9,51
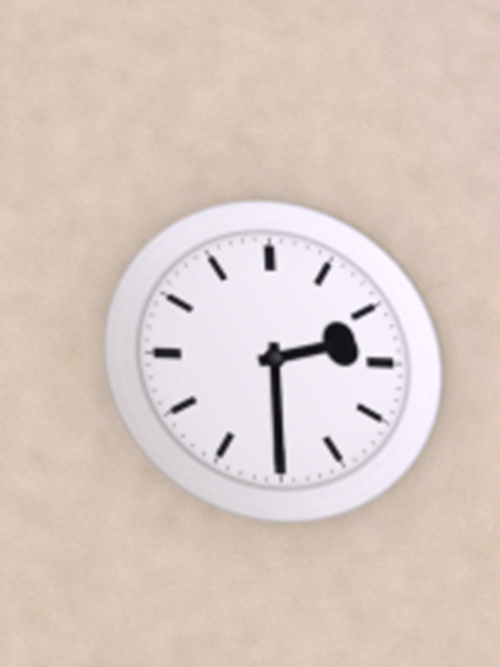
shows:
2,30
